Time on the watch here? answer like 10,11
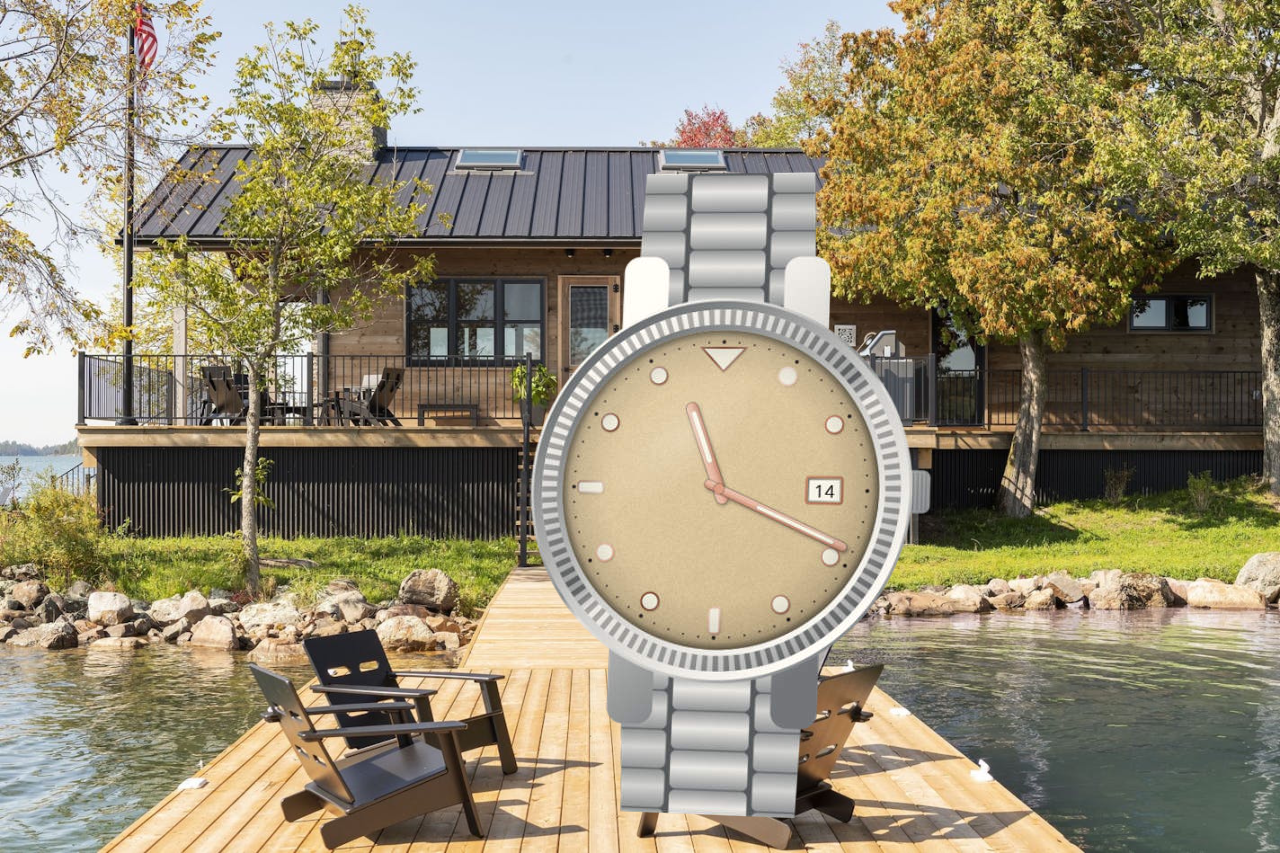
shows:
11,19
